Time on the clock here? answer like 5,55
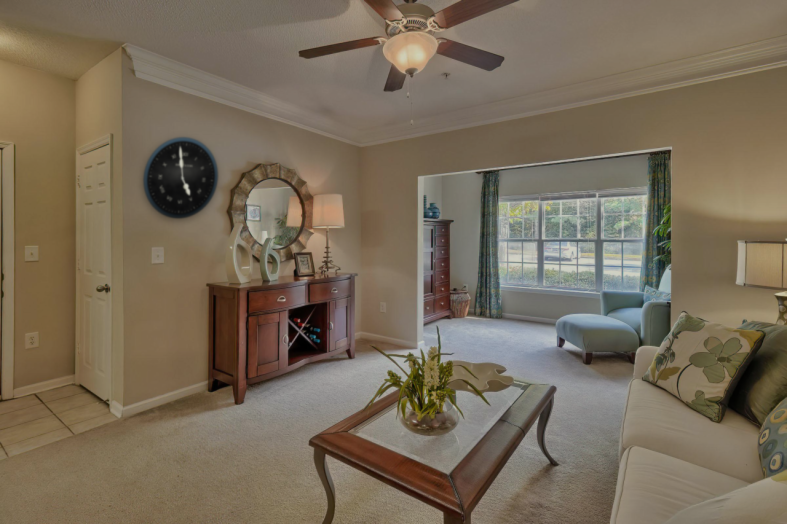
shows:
4,58
